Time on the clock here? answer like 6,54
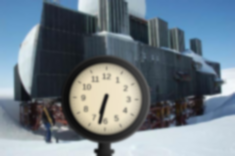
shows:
6,32
